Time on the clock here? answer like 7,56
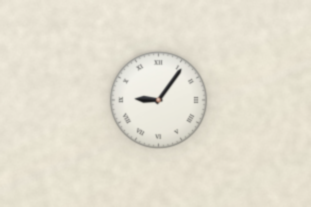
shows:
9,06
